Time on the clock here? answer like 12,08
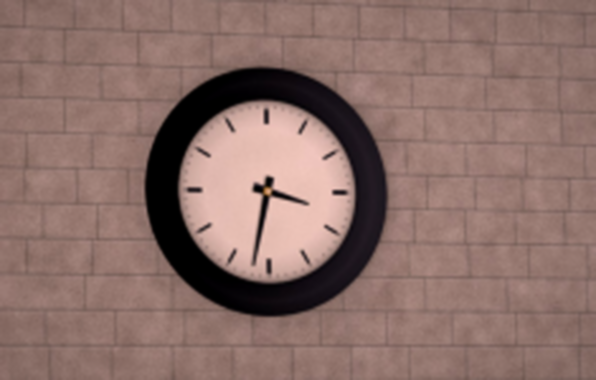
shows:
3,32
